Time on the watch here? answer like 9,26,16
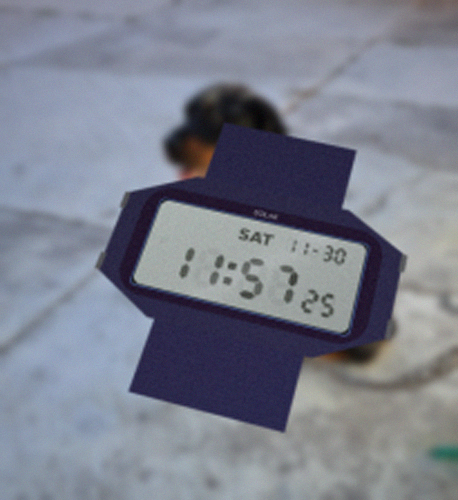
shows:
11,57,25
